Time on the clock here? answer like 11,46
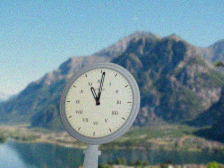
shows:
11,01
